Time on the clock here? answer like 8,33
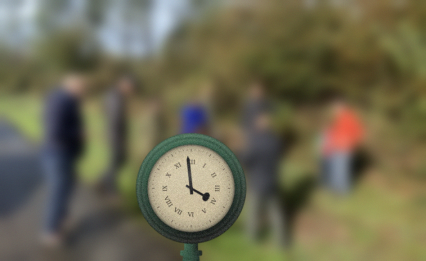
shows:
3,59
